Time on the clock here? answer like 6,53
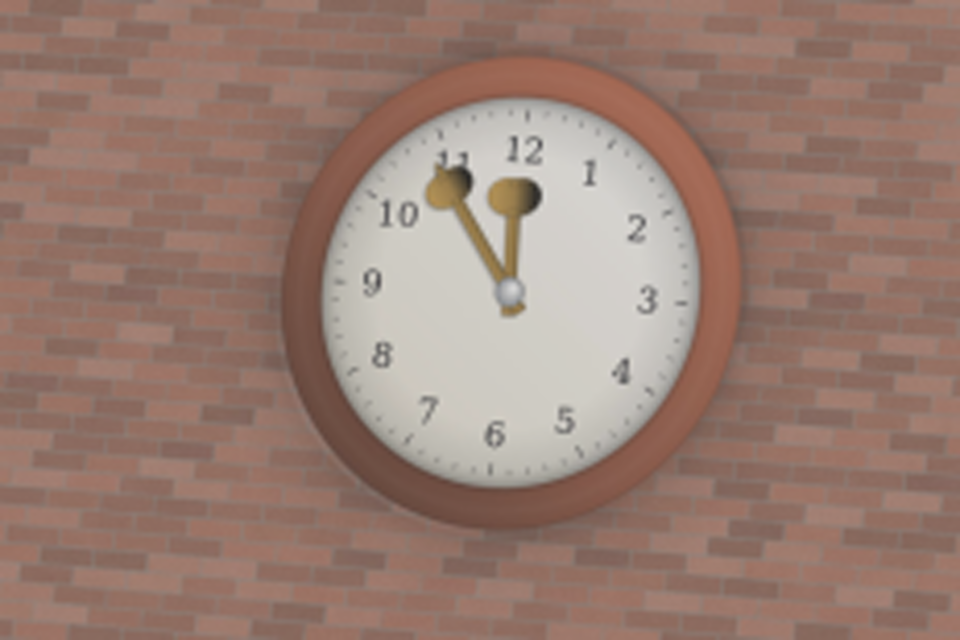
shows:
11,54
